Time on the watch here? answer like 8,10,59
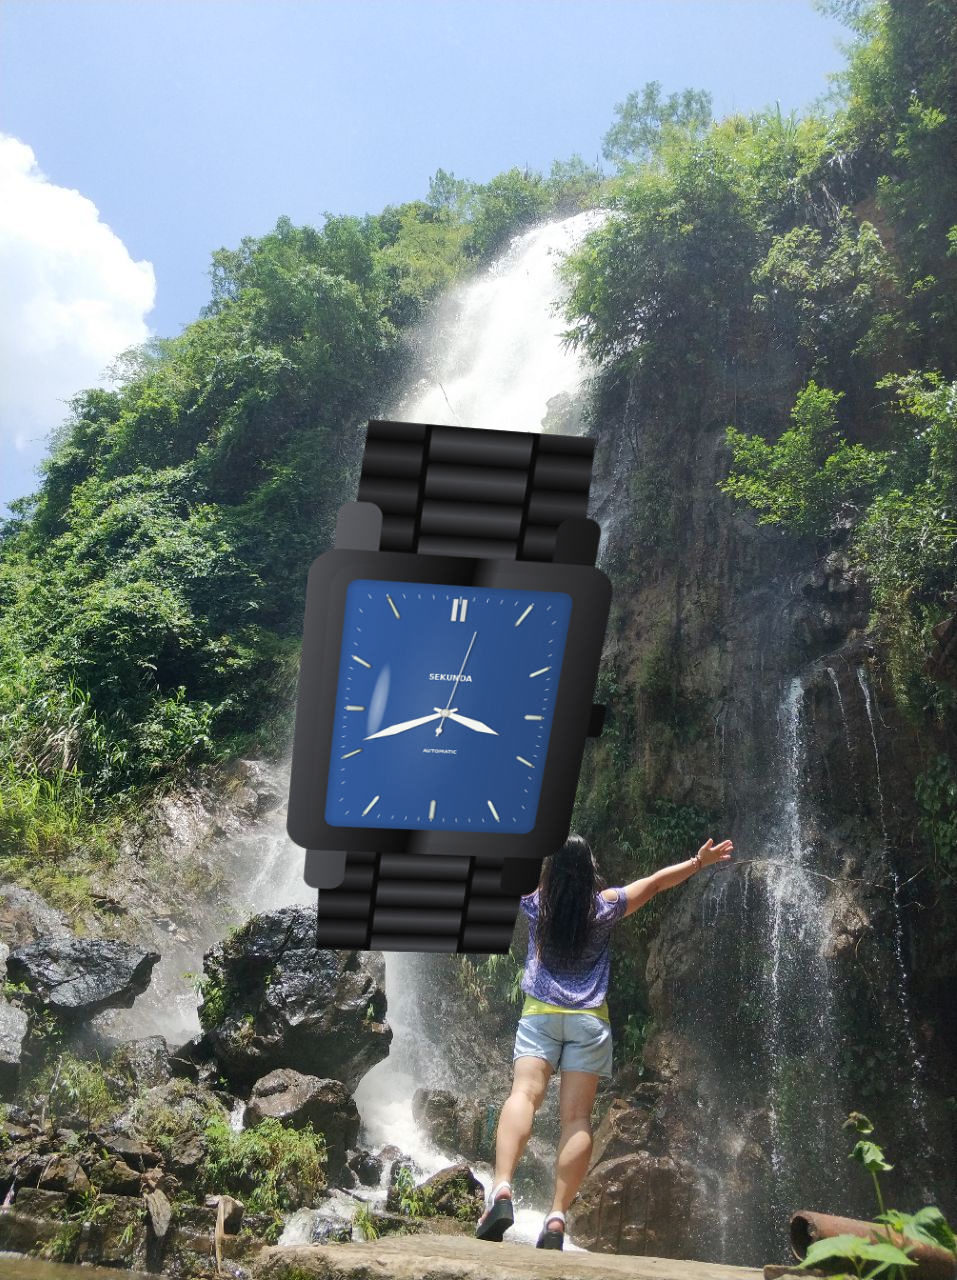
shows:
3,41,02
